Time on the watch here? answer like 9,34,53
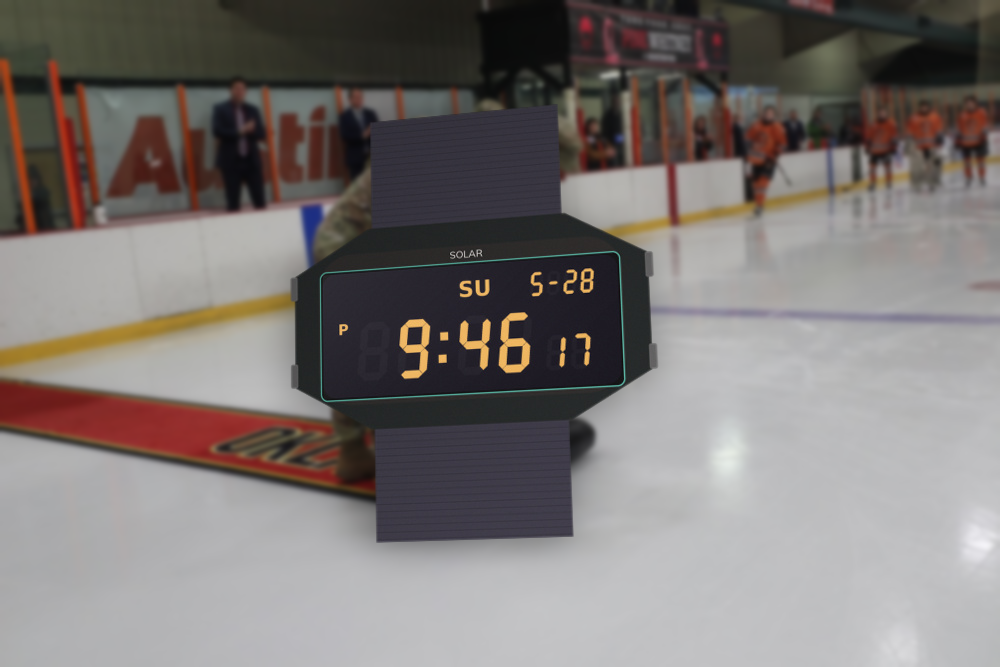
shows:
9,46,17
